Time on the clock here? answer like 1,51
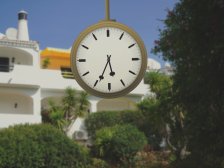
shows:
5,34
